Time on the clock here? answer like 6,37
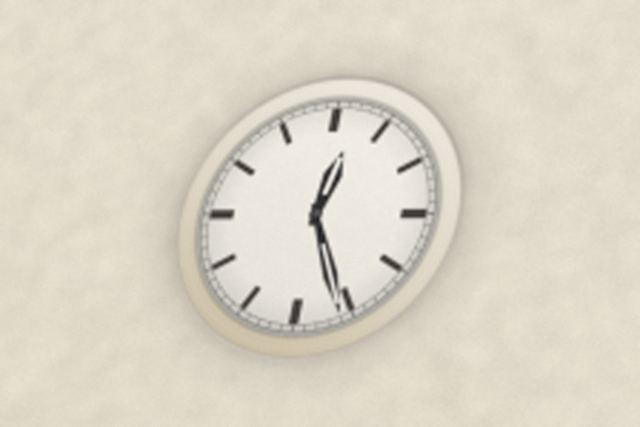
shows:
12,26
